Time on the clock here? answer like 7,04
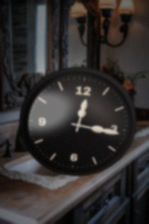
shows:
12,16
